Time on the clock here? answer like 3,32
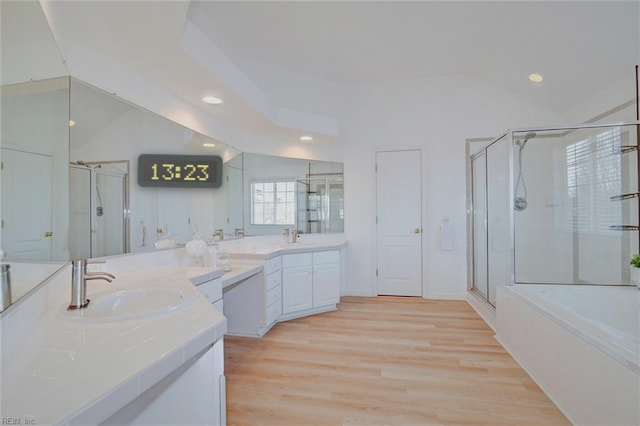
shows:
13,23
